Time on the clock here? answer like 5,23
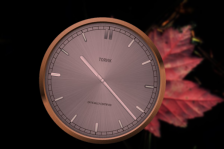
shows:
10,22
